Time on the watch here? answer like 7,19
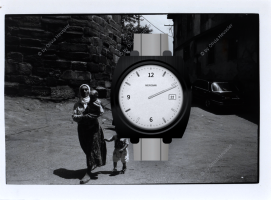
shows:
2,11
